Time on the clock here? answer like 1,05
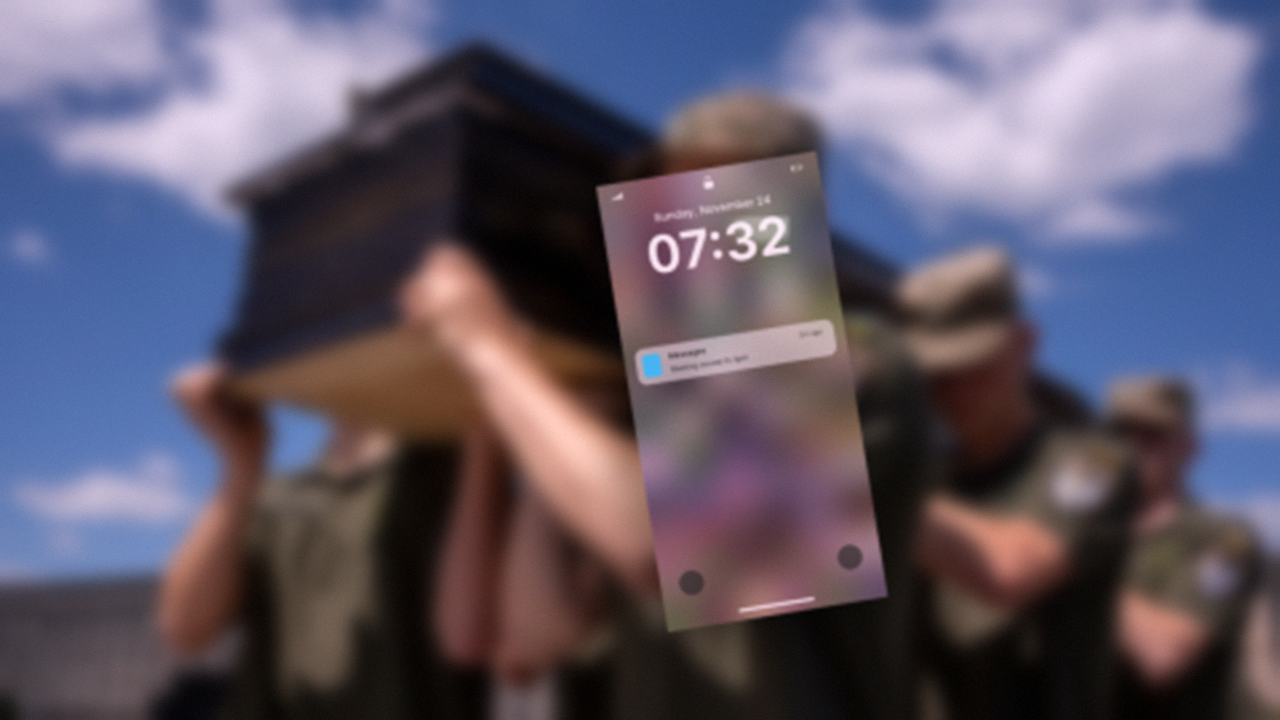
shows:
7,32
